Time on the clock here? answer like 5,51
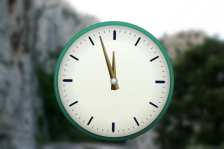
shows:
11,57
